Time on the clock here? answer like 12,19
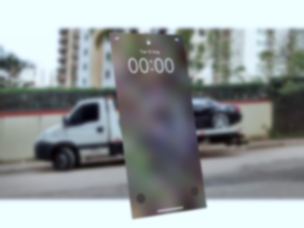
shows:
0,00
